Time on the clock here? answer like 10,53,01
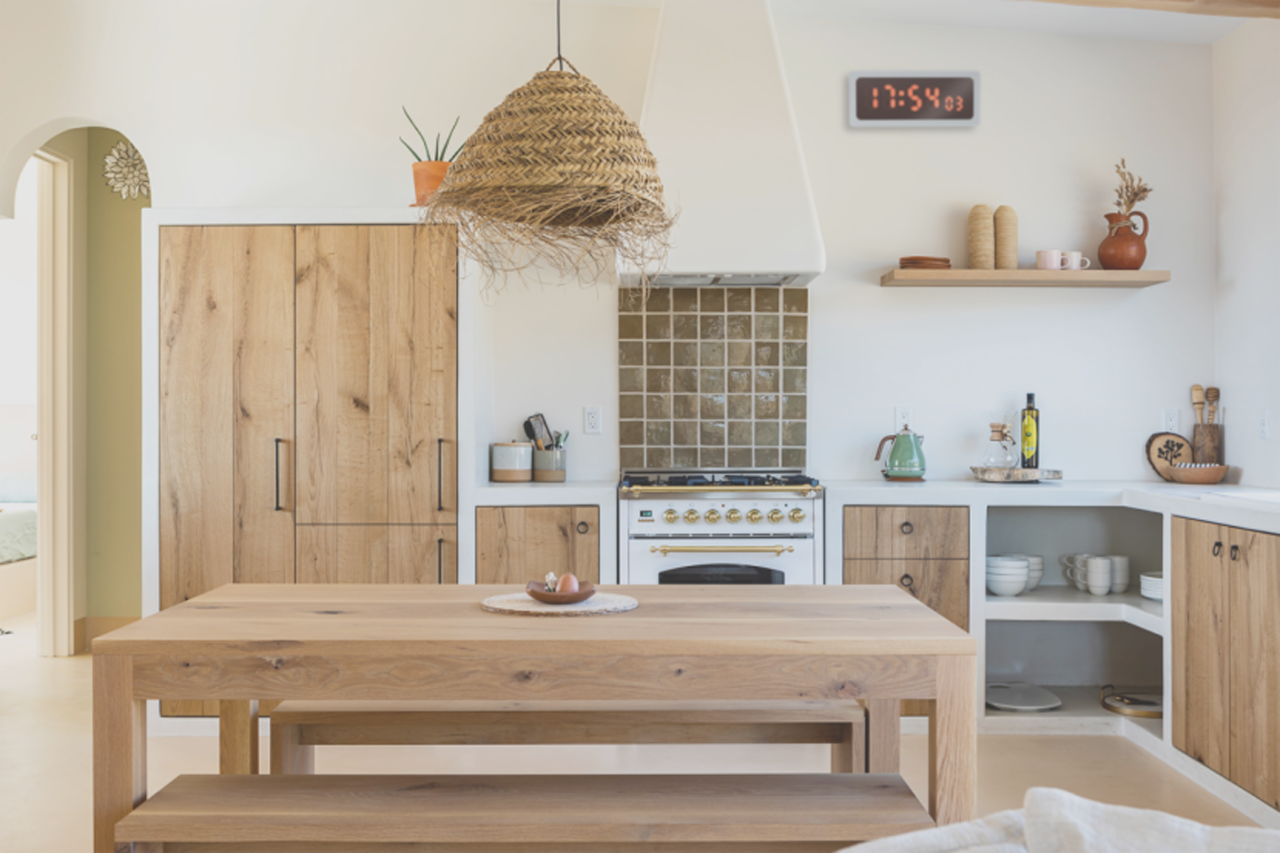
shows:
17,54,03
